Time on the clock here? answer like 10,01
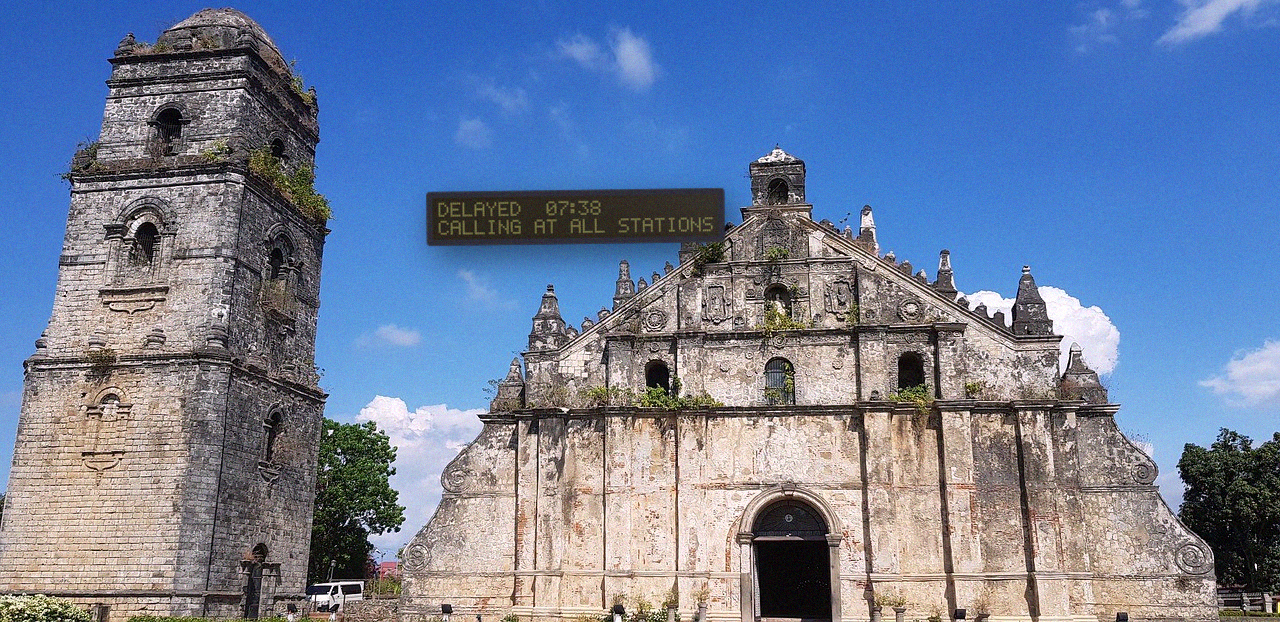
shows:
7,38
